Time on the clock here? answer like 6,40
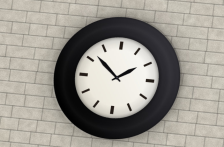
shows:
1,52
